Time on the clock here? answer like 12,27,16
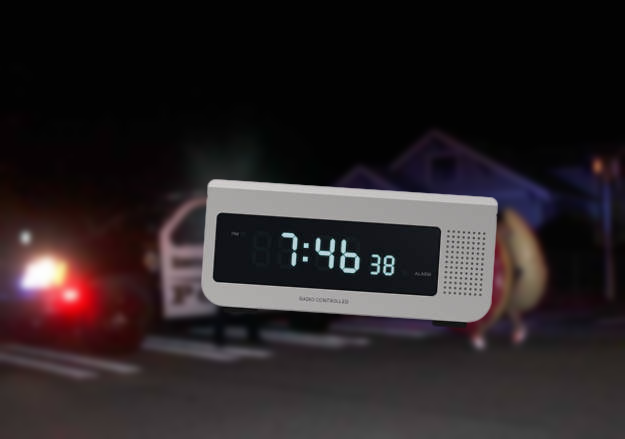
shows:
7,46,38
